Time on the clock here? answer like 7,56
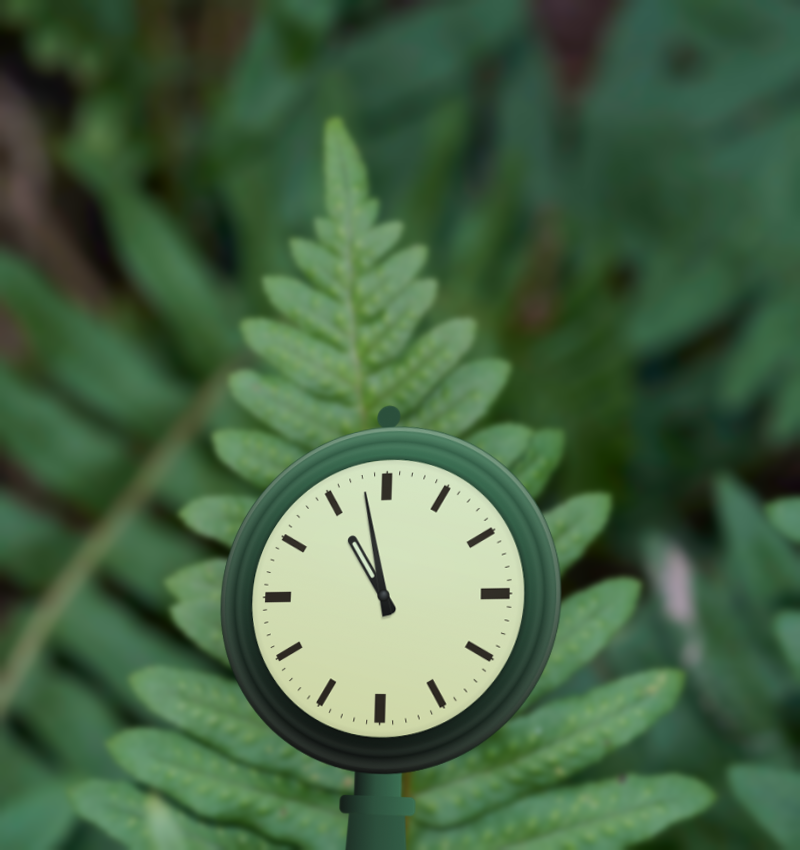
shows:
10,58
